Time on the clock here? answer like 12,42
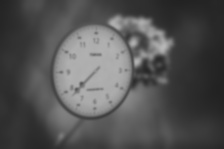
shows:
7,38
